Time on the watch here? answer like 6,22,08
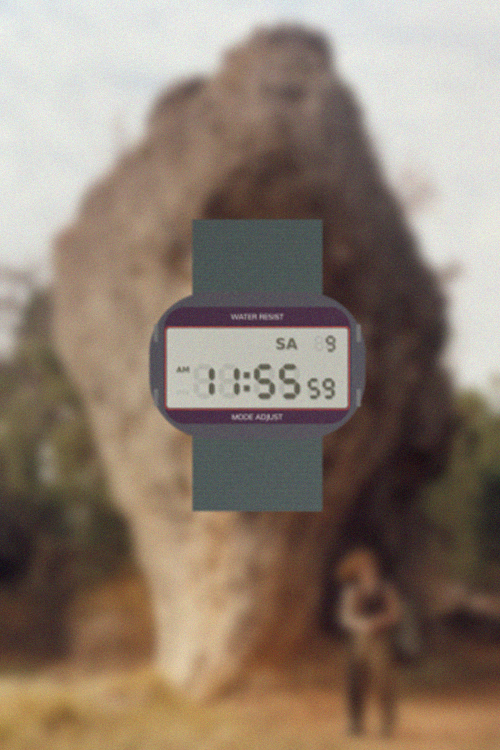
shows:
11,55,59
